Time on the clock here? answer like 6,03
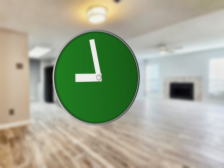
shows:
8,58
